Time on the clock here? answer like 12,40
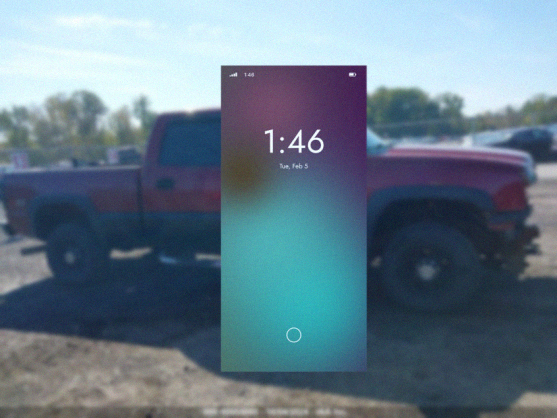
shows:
1,46
